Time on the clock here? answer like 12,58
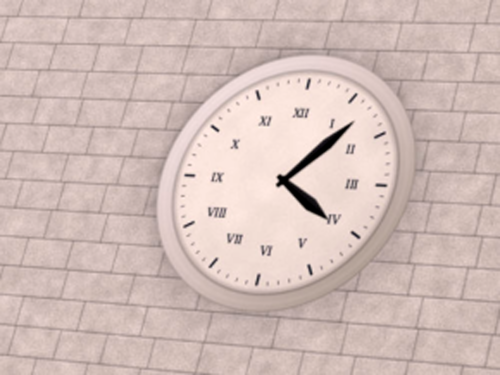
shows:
4,07
